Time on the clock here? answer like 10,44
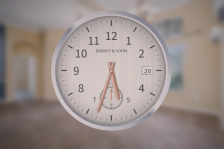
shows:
5,33
